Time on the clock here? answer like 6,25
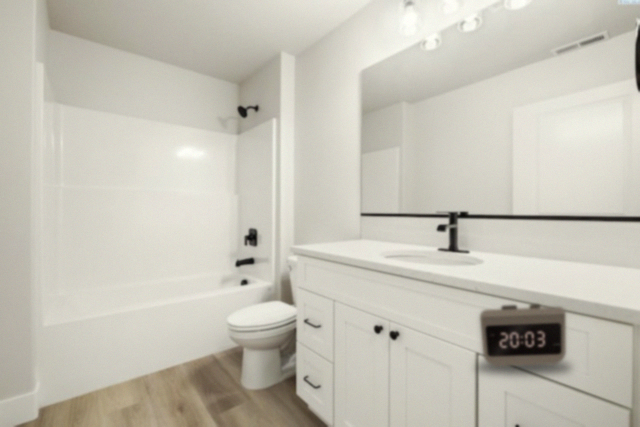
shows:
20,03
